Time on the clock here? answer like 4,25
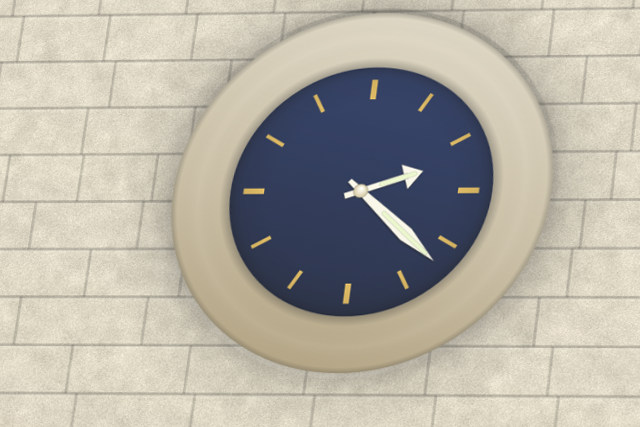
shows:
2,22
